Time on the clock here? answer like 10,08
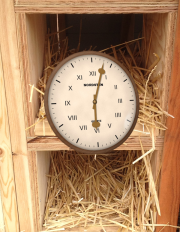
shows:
6,03
